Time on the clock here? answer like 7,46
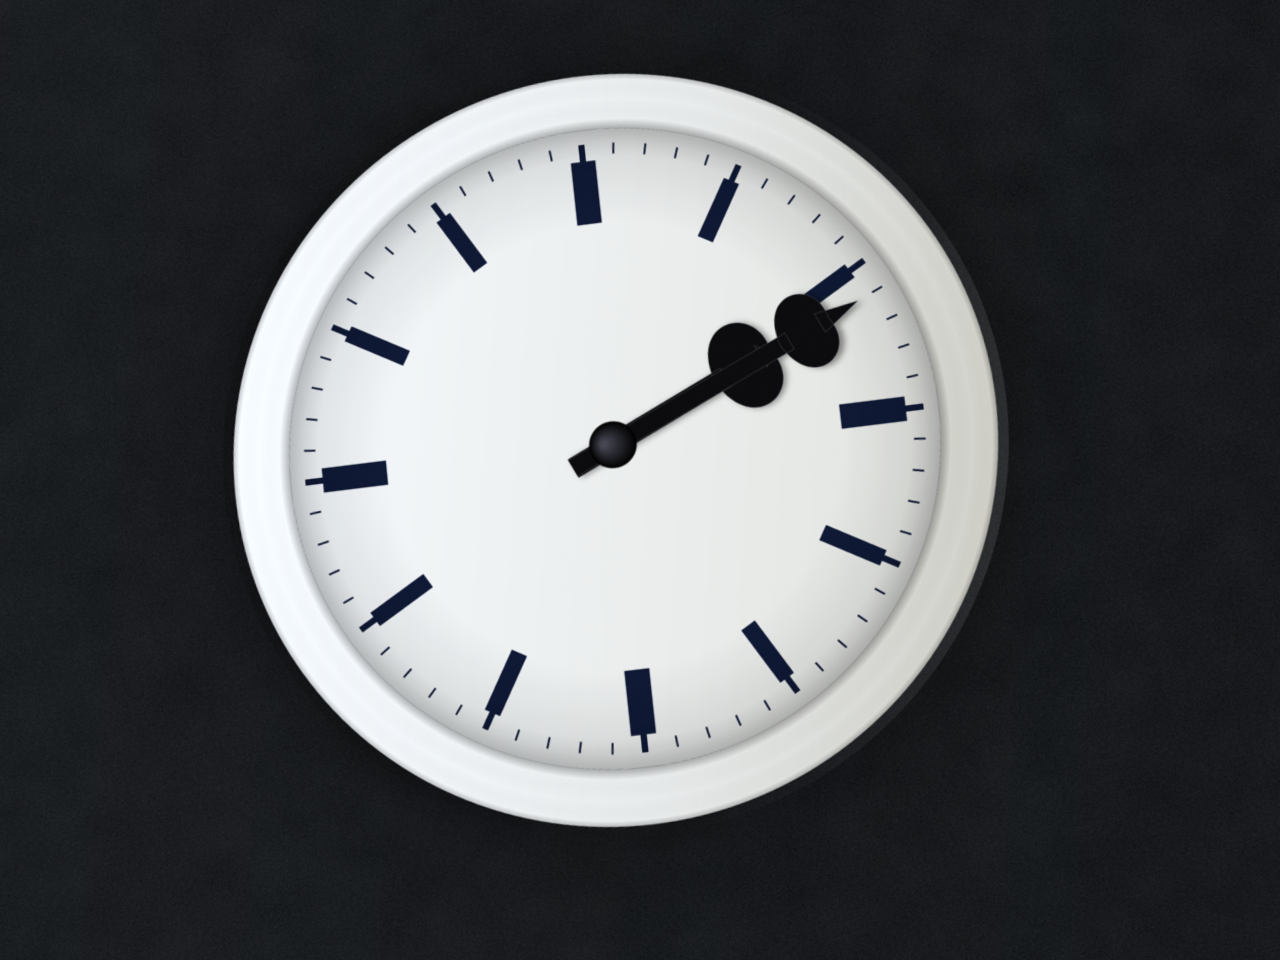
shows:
2,11
